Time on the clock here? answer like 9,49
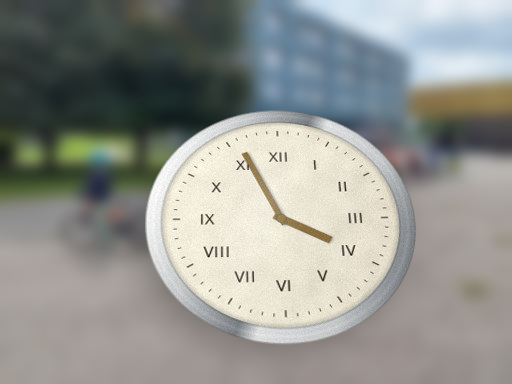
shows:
3,56
